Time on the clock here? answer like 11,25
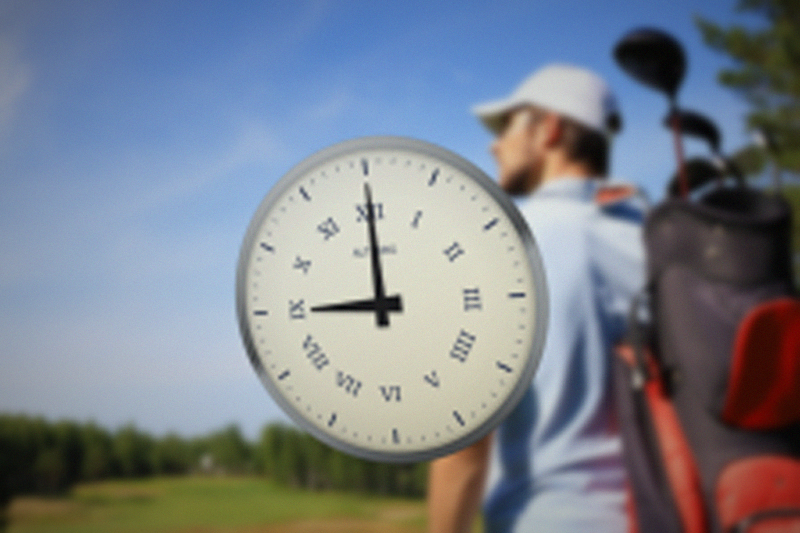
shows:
9,00
